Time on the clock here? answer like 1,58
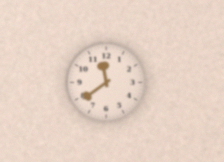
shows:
11,39
